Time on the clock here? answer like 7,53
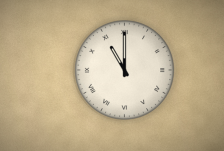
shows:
11,00
